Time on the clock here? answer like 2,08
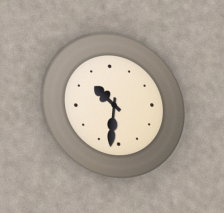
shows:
10,32
